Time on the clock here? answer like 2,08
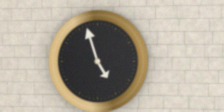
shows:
4,57
